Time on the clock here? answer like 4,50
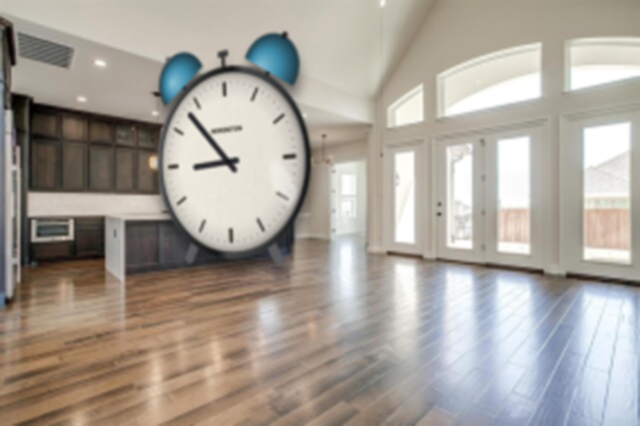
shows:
8,53
